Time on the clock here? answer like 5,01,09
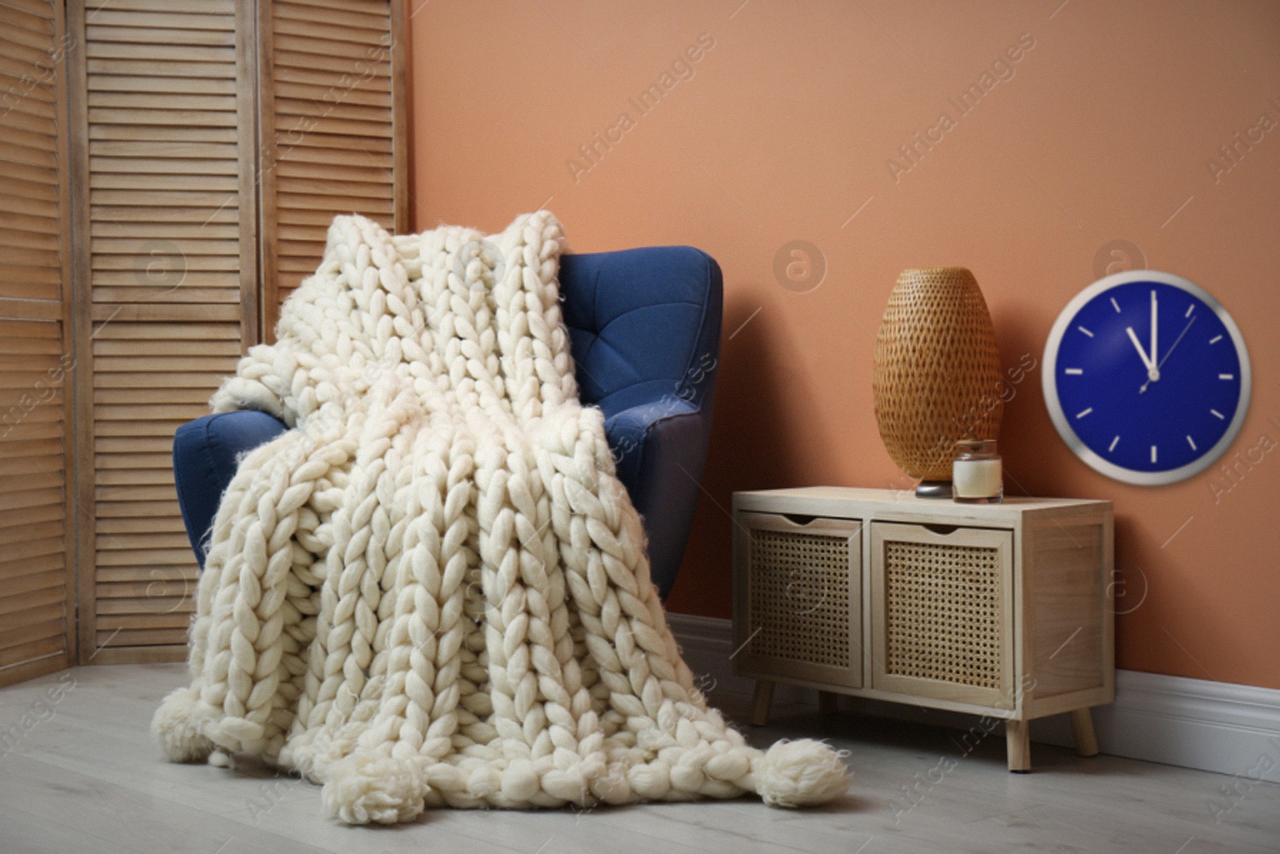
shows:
11,00,06
